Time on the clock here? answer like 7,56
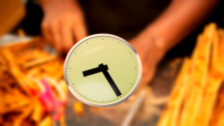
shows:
8,25
